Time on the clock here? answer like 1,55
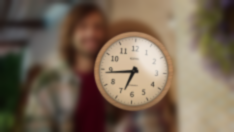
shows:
6,44
